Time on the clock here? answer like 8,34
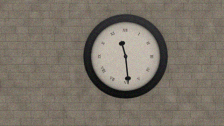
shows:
11,29
